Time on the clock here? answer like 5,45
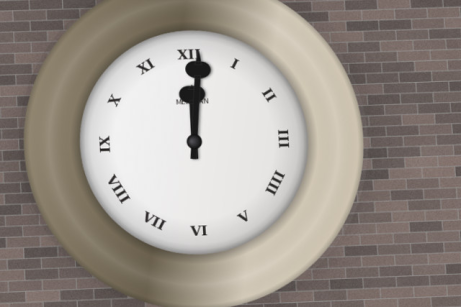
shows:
12,01
